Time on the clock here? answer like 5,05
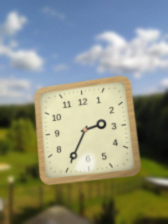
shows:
2,35
